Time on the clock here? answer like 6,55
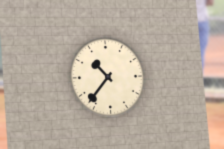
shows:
10,37
